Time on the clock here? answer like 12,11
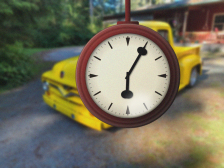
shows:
6,05
